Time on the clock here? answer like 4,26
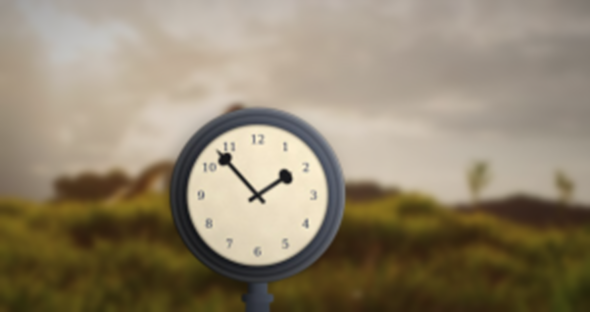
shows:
1,53
